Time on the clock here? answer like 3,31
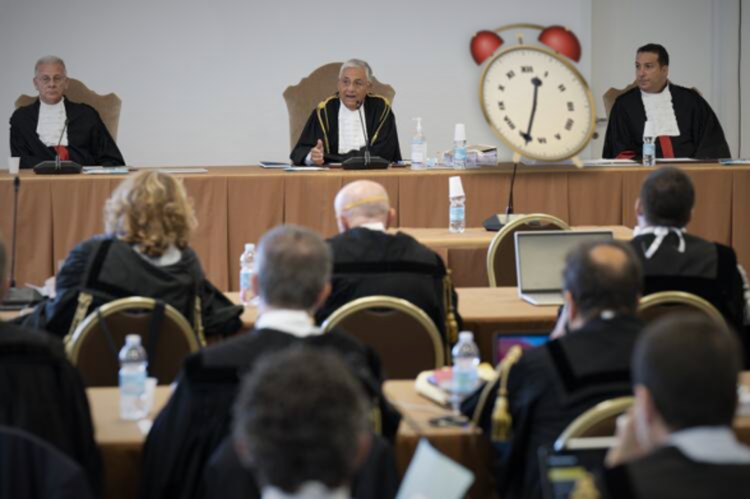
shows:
12,34
